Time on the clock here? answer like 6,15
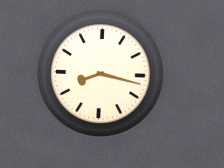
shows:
8,17
